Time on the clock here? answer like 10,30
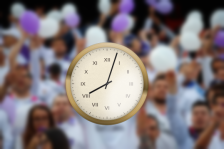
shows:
8,03
